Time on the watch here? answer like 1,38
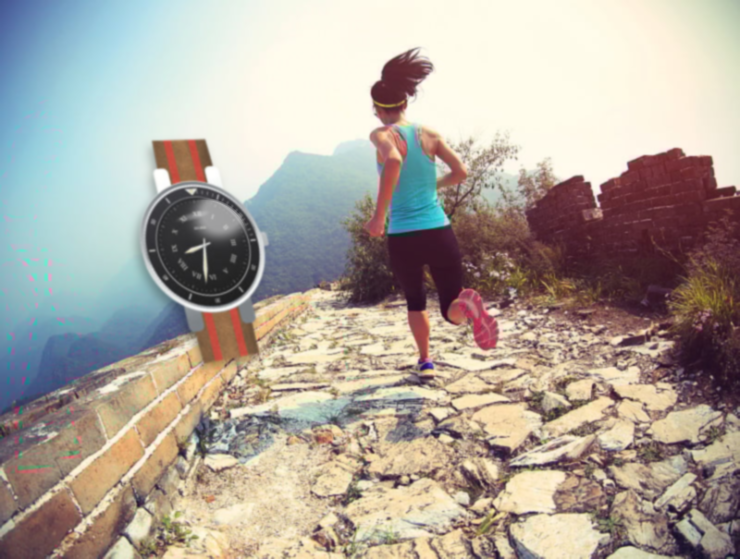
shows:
8,32
